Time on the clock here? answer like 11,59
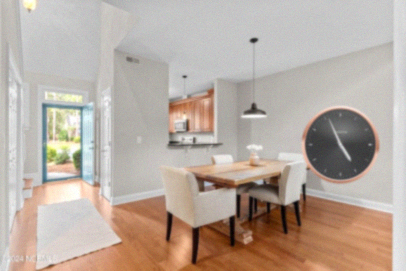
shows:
4,56
